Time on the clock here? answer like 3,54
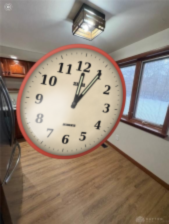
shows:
12,05
